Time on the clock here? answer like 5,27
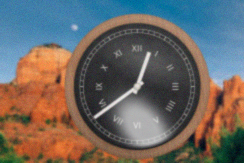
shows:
12,39
